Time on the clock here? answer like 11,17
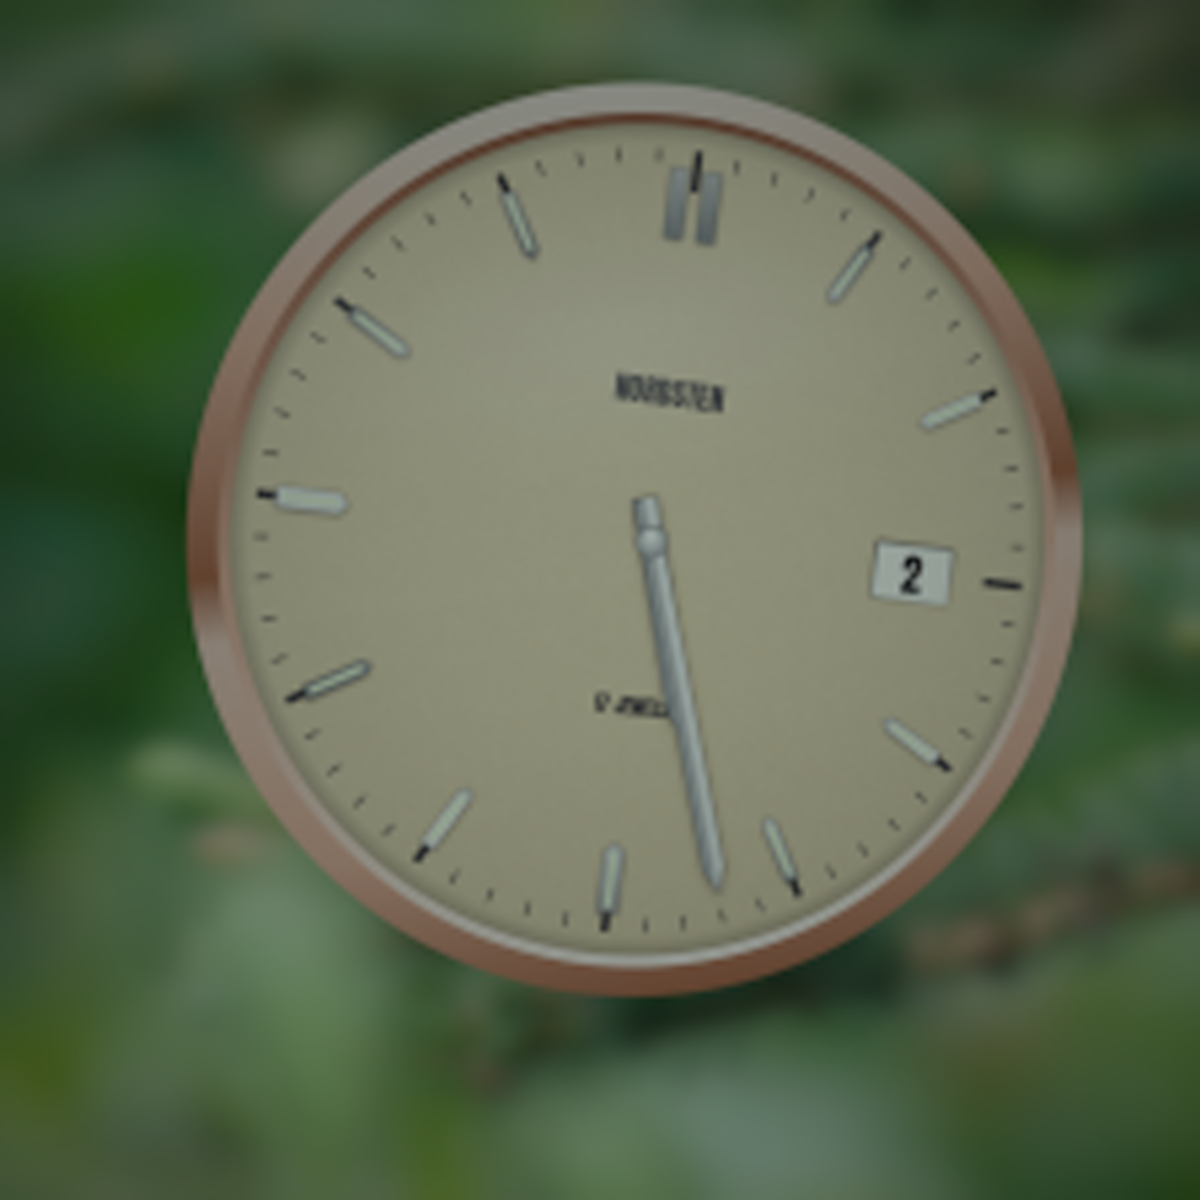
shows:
5,27
